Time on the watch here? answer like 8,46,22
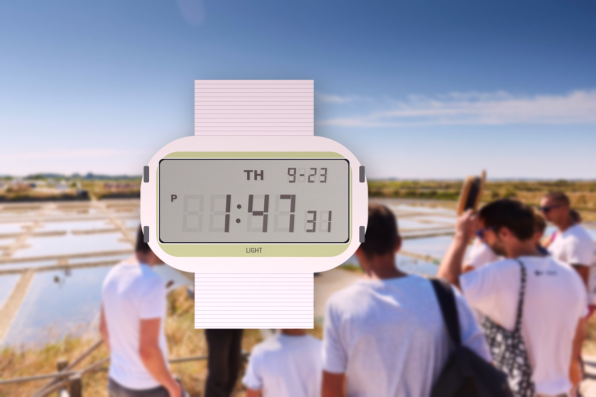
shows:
1,47,31
